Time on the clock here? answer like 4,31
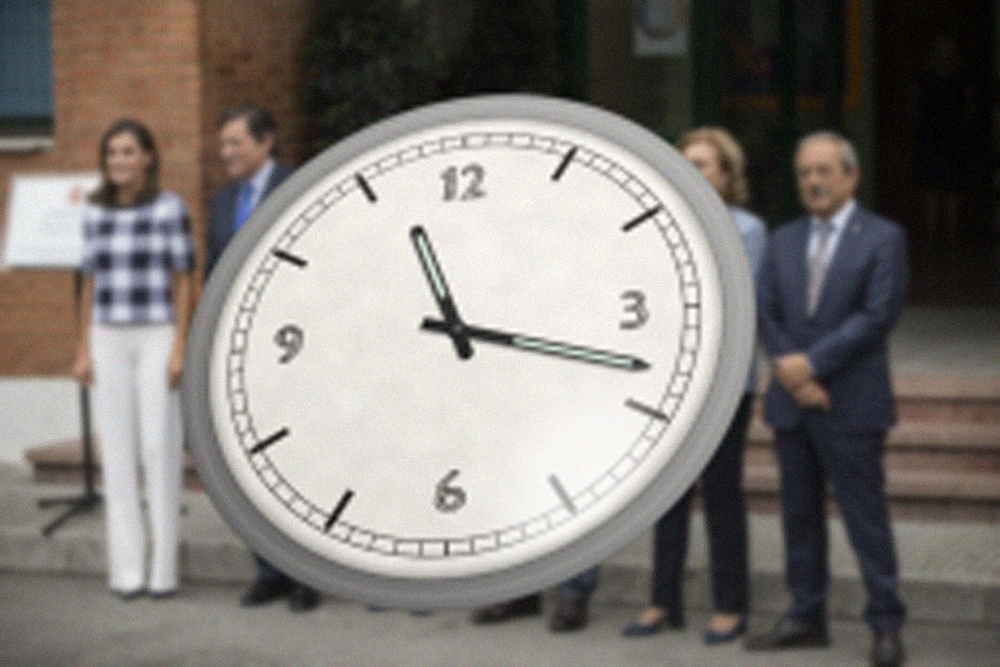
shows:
11,18
